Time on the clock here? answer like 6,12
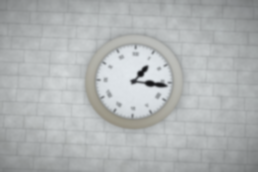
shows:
1,16
